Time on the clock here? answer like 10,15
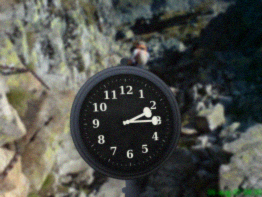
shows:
2,15
